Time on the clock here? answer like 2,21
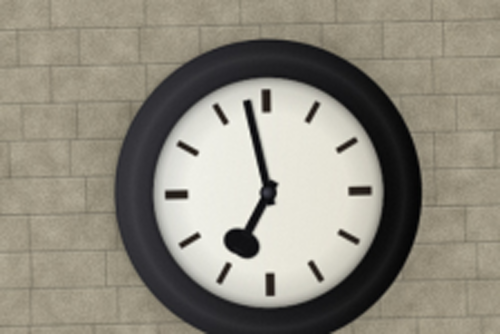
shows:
6,58
